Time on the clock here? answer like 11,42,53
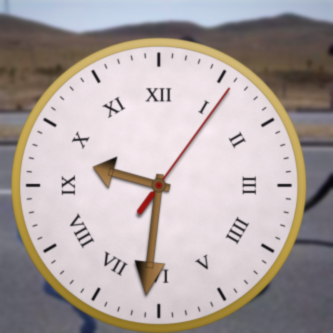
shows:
9,31,06
